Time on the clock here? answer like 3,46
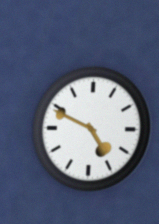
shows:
4,49
